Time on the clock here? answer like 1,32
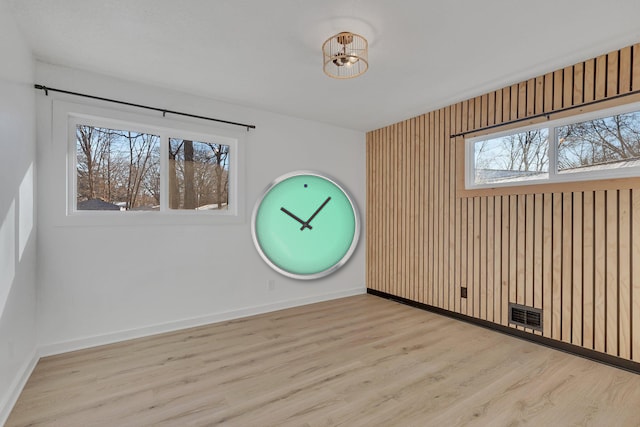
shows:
10,07
